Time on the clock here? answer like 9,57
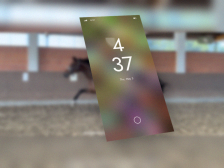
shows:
4,37
